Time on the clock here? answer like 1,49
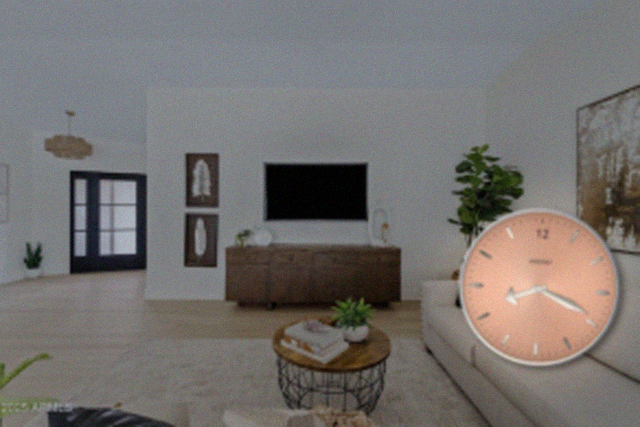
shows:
8,19
